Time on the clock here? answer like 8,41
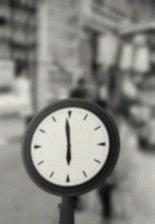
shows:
5,59
